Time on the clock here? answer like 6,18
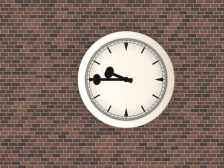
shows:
9,45
